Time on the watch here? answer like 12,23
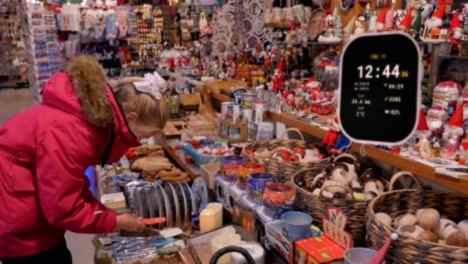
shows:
12,44
